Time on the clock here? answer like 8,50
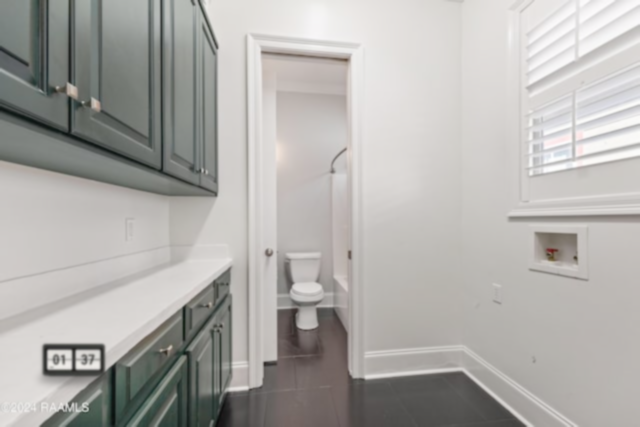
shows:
1,37
